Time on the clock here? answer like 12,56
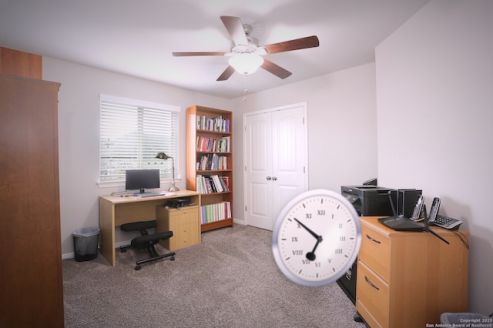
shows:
6,51
